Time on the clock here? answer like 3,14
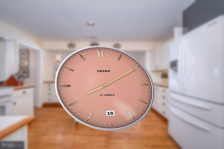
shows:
8,10
